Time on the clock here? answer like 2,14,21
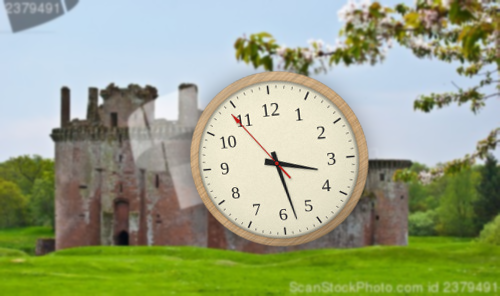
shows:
3,27,54
